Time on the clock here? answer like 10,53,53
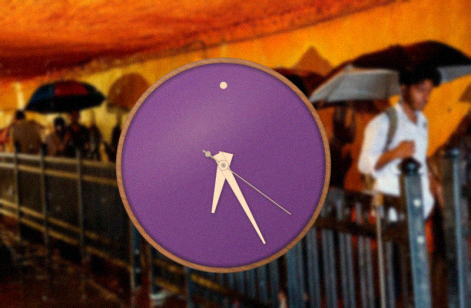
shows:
6,25,21
